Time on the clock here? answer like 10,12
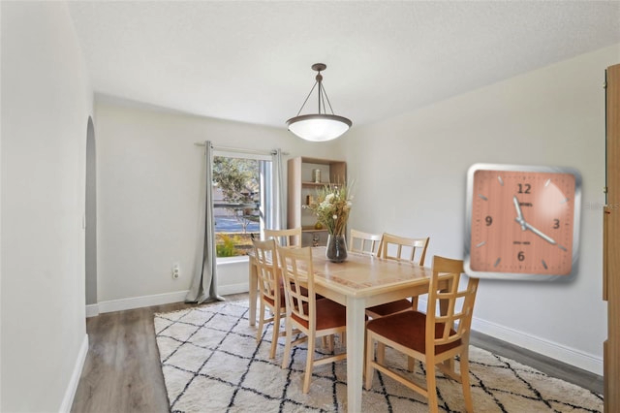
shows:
11,20
